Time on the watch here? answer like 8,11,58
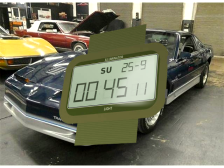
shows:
0,45,11
